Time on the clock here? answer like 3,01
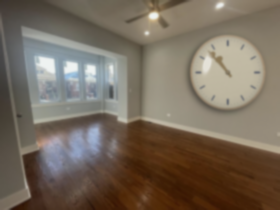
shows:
10,53
